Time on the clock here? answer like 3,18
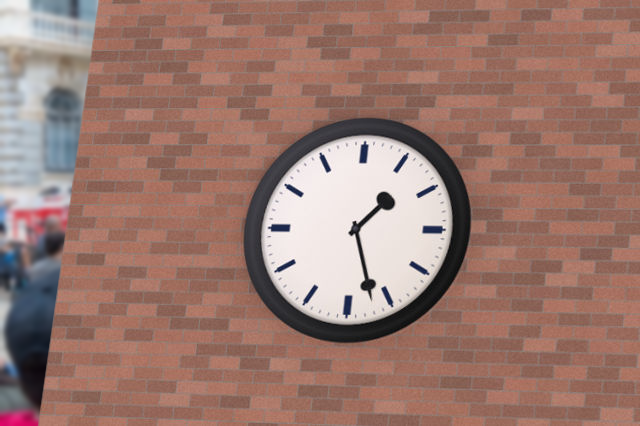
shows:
1,27
